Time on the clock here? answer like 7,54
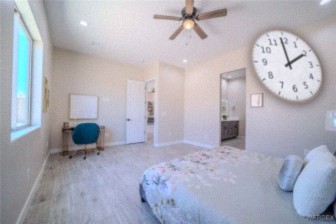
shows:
1,59
